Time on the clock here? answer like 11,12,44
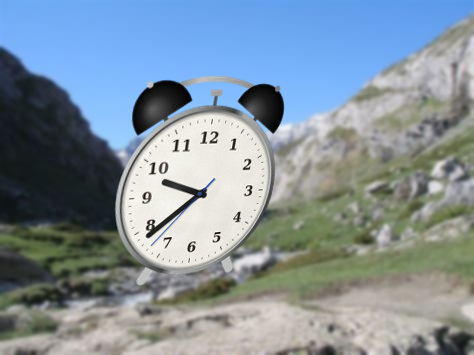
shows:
9,38,37
